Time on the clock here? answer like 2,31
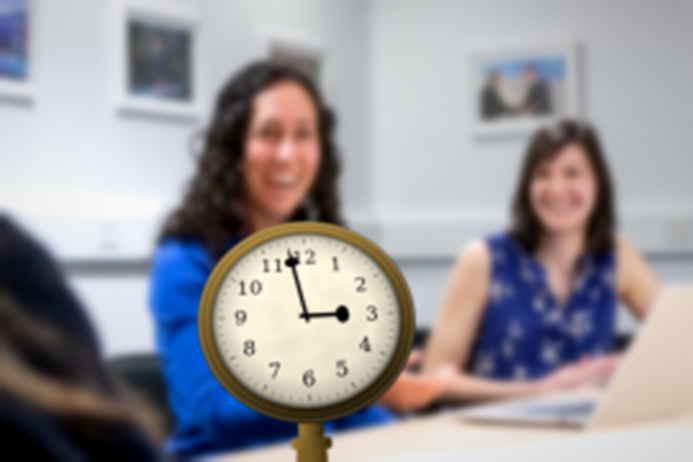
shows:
2,58
